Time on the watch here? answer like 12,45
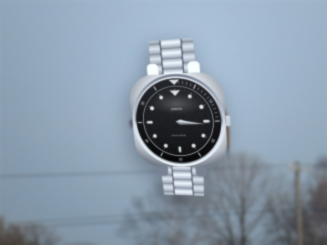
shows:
3,16
